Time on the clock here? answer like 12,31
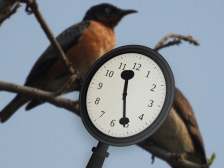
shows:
11,26
